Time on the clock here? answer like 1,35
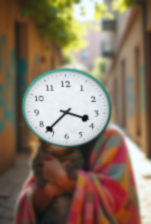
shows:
3,37
